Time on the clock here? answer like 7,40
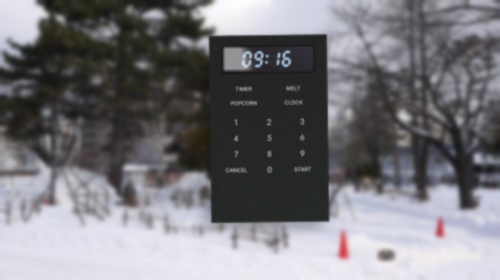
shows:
9,16
